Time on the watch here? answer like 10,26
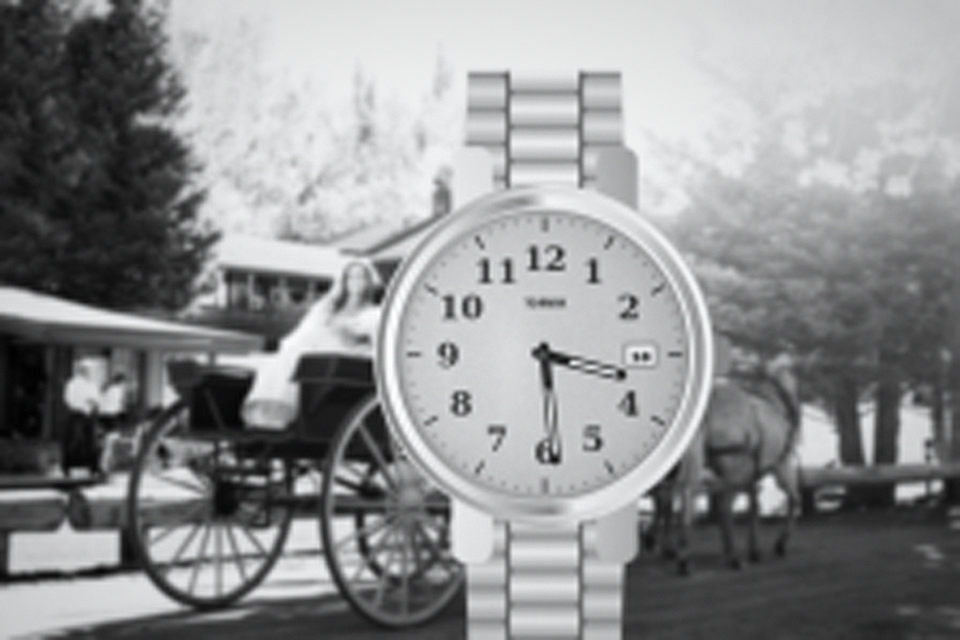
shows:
3,29
